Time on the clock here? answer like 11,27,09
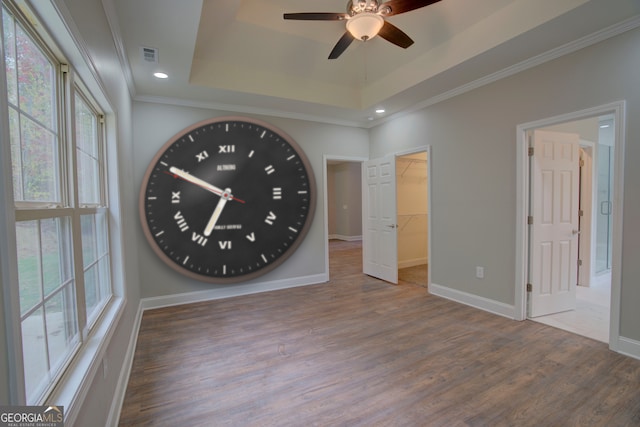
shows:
6,49,49
